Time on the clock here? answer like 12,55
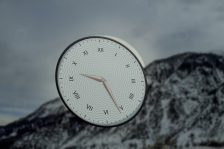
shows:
9,26
